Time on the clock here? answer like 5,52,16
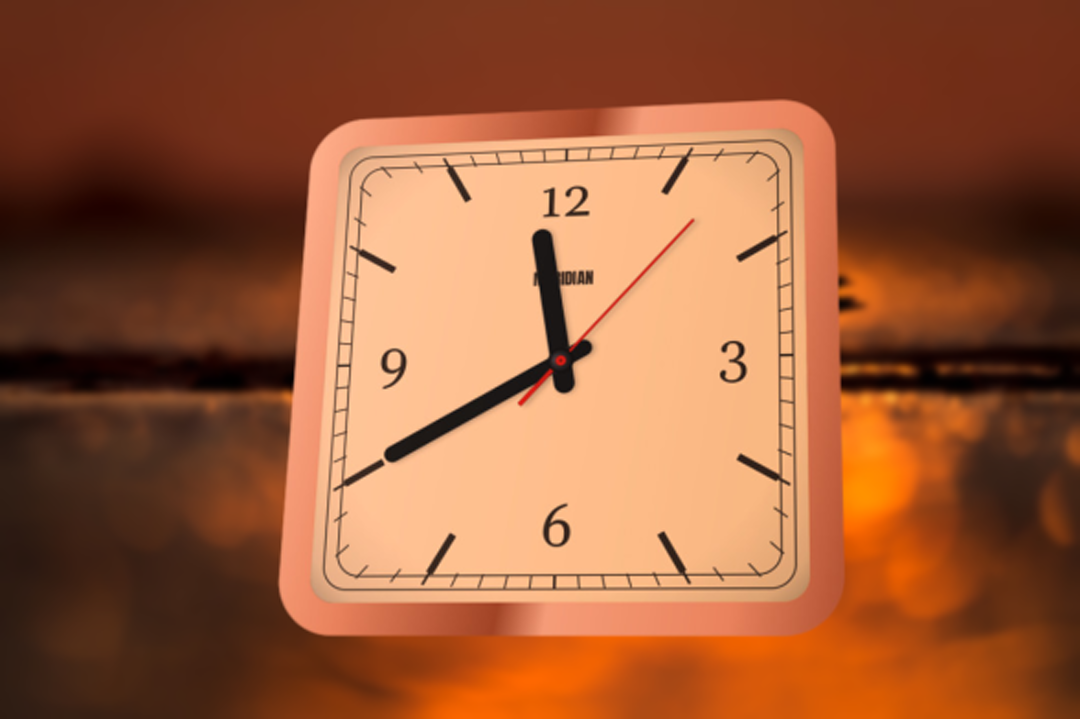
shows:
11,40,07
